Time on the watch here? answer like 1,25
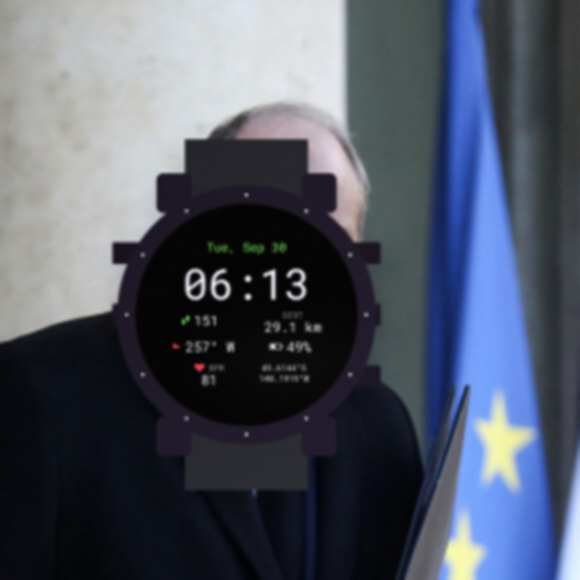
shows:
6,13
